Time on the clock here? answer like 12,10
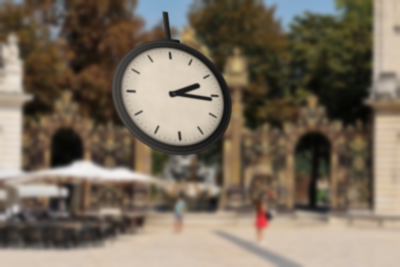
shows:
2,16
